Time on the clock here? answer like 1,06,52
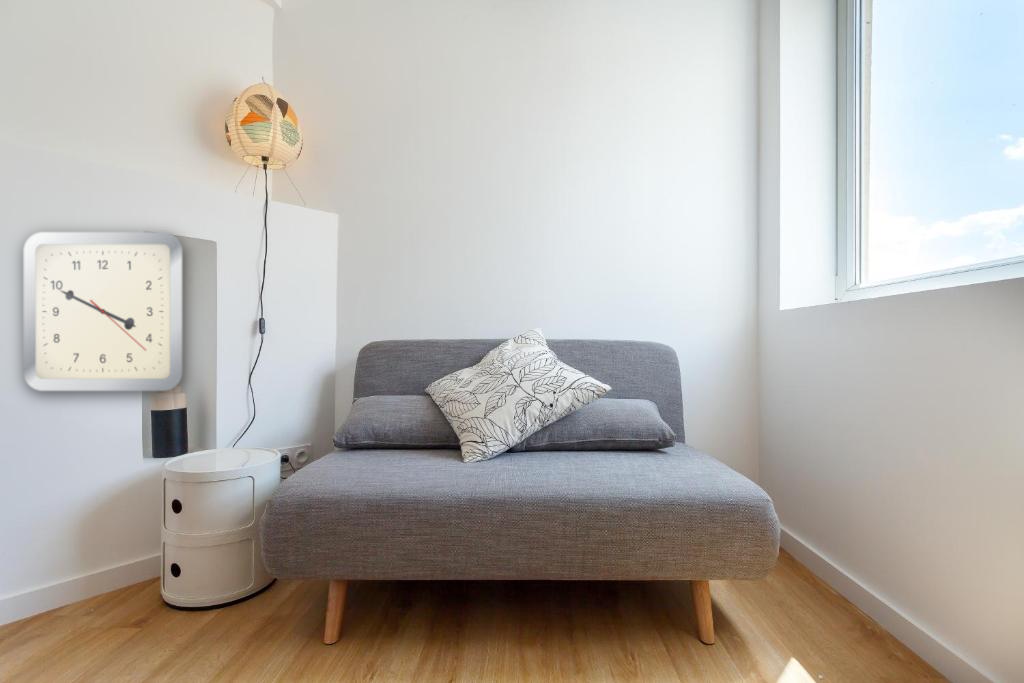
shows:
3,49,22
